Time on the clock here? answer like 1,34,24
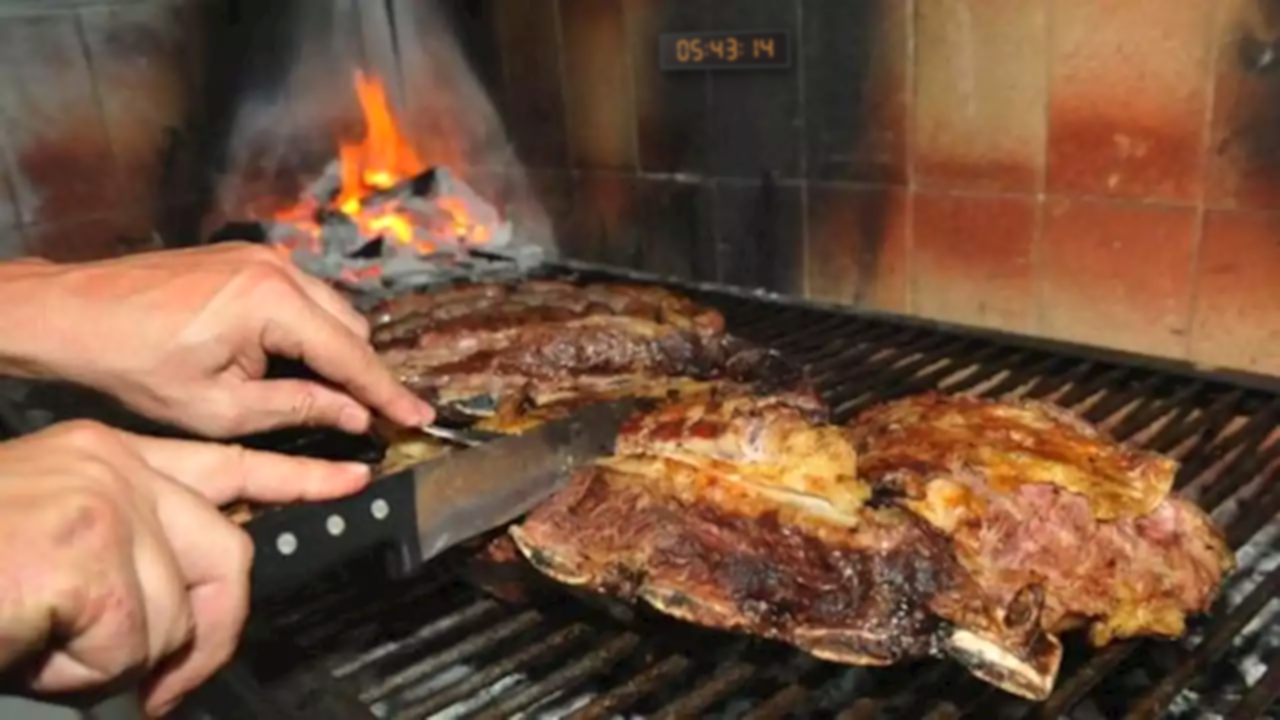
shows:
5,43,14
